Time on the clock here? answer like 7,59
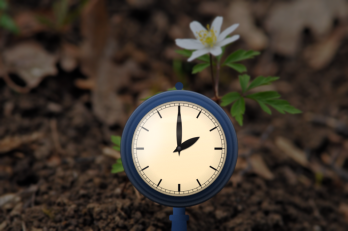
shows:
2,00
